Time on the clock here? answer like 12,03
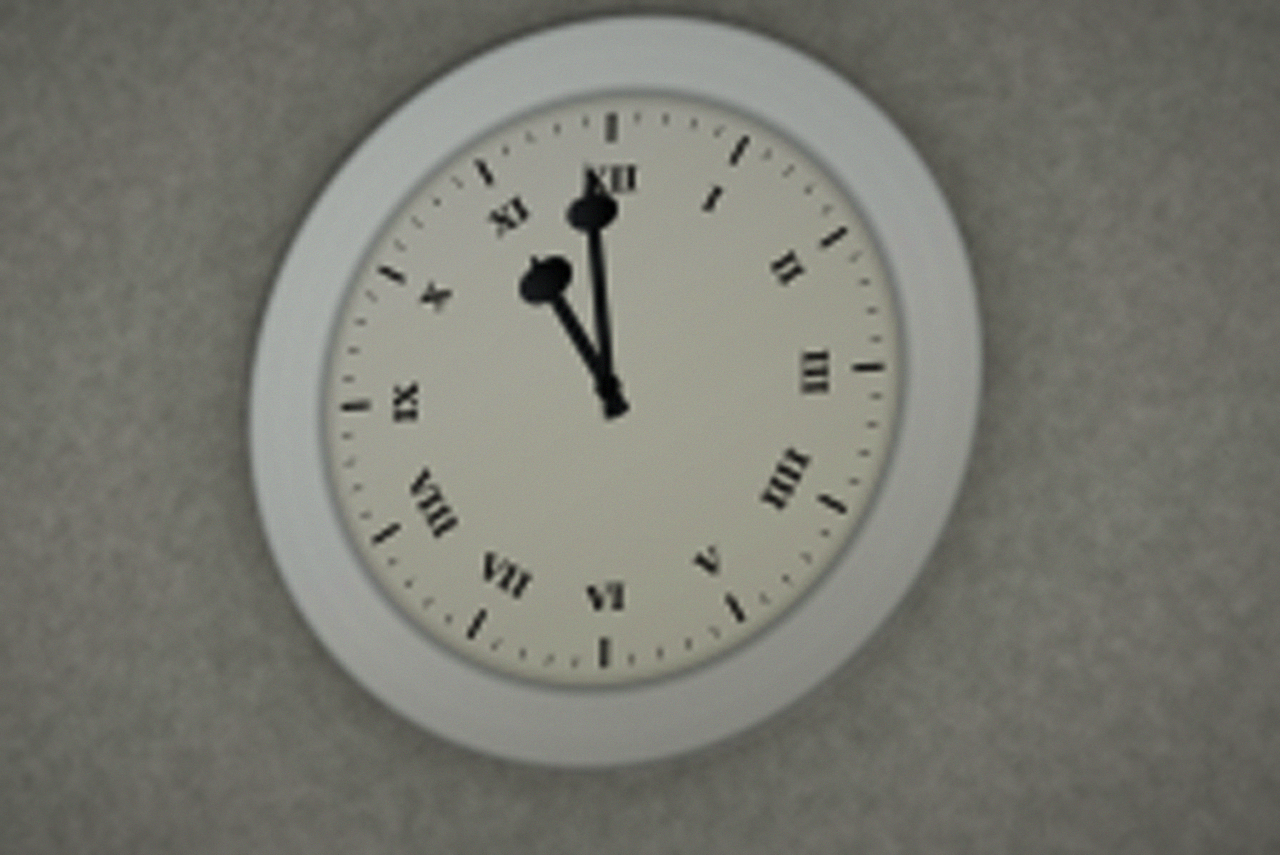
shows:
10,59
